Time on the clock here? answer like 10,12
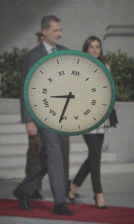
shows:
8,31
